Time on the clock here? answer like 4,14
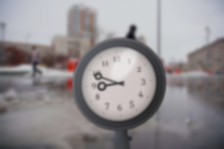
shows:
8,49
